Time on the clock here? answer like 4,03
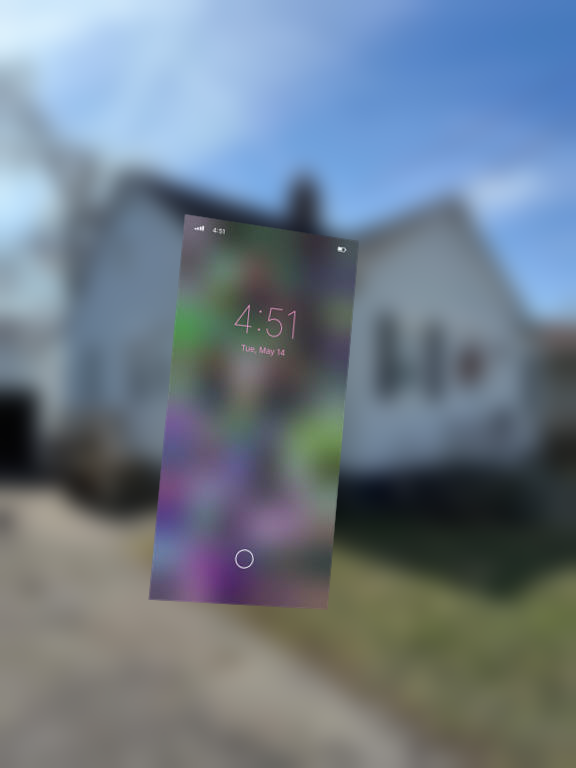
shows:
4,51
